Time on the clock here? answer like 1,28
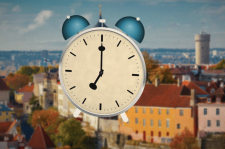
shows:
7,00
